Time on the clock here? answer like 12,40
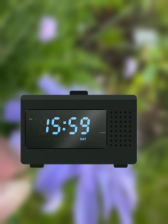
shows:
15,59
